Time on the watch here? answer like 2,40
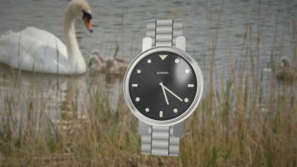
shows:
5,21
